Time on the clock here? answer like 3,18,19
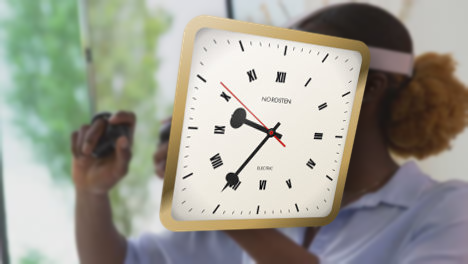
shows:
9,35,51
